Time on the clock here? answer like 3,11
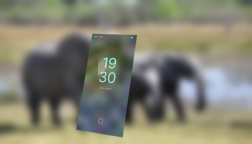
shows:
19,30
